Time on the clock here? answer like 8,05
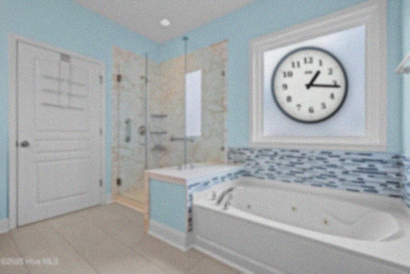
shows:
1,16
